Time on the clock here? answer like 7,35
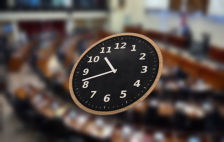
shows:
10,42
